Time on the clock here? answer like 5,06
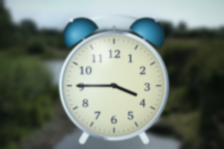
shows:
3,45
